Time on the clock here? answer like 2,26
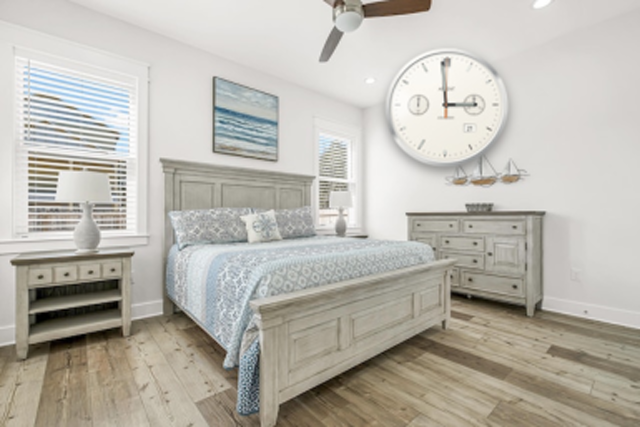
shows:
2,59
